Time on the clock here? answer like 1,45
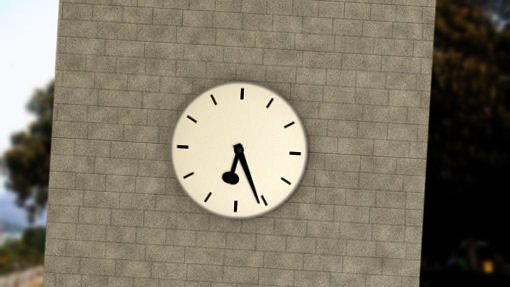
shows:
6,26
